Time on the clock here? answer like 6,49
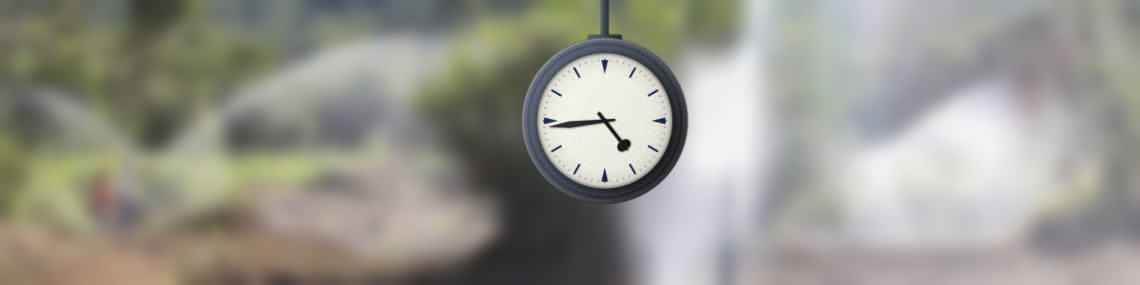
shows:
4,44
